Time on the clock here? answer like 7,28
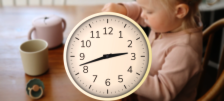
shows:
2,42
